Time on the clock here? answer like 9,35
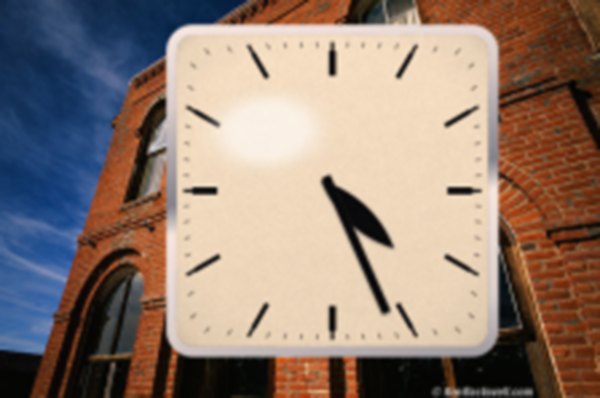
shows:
4,26
